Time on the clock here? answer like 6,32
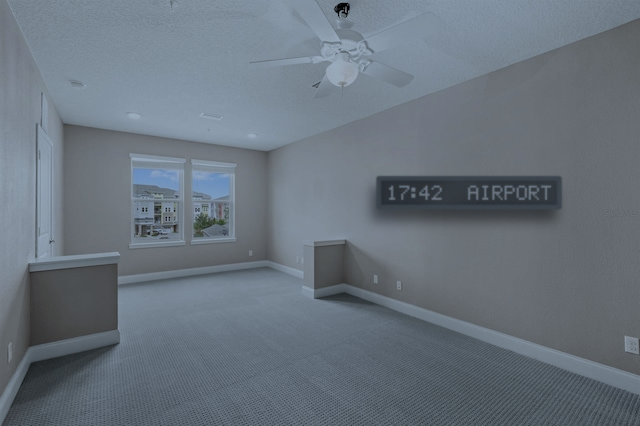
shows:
17,42
